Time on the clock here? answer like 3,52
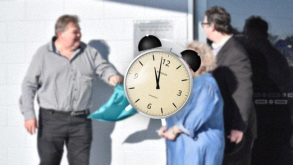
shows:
10,58
